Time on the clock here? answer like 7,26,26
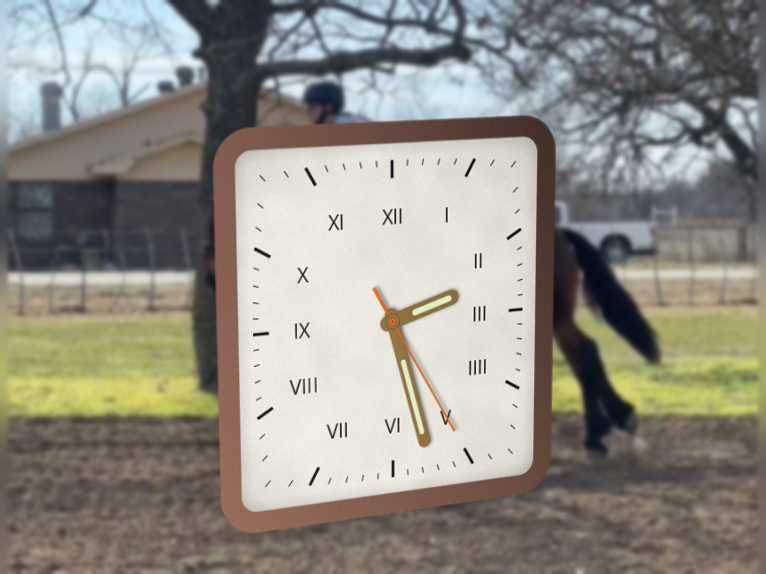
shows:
2,27,25
